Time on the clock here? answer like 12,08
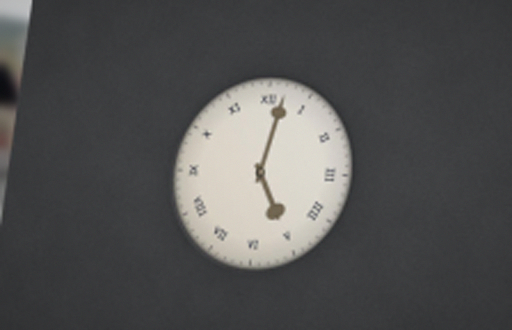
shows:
5,02
